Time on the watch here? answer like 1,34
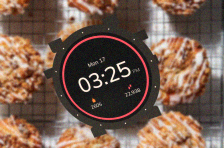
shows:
3,25
